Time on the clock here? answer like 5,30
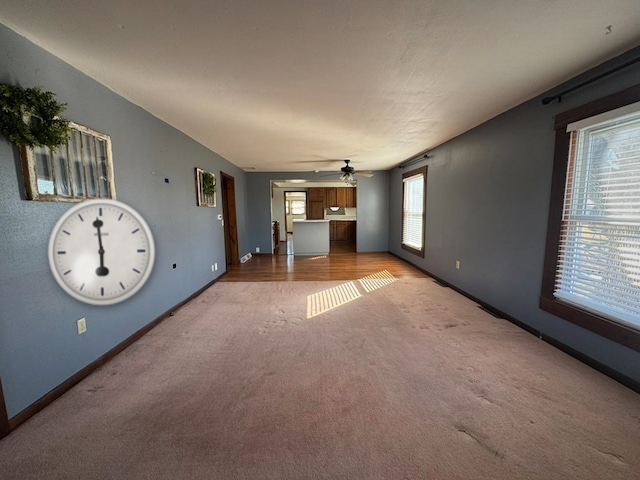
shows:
5,59
